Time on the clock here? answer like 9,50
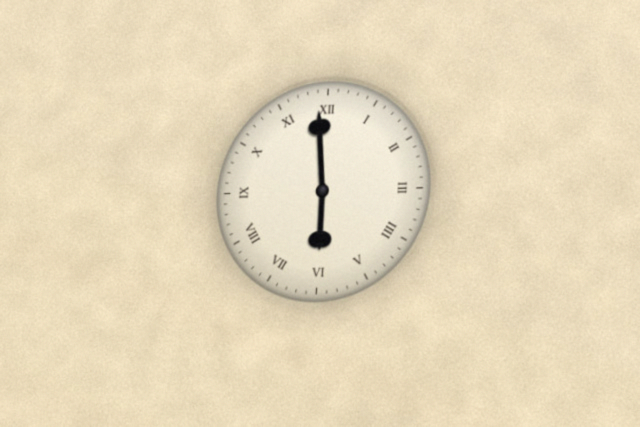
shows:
5,59
